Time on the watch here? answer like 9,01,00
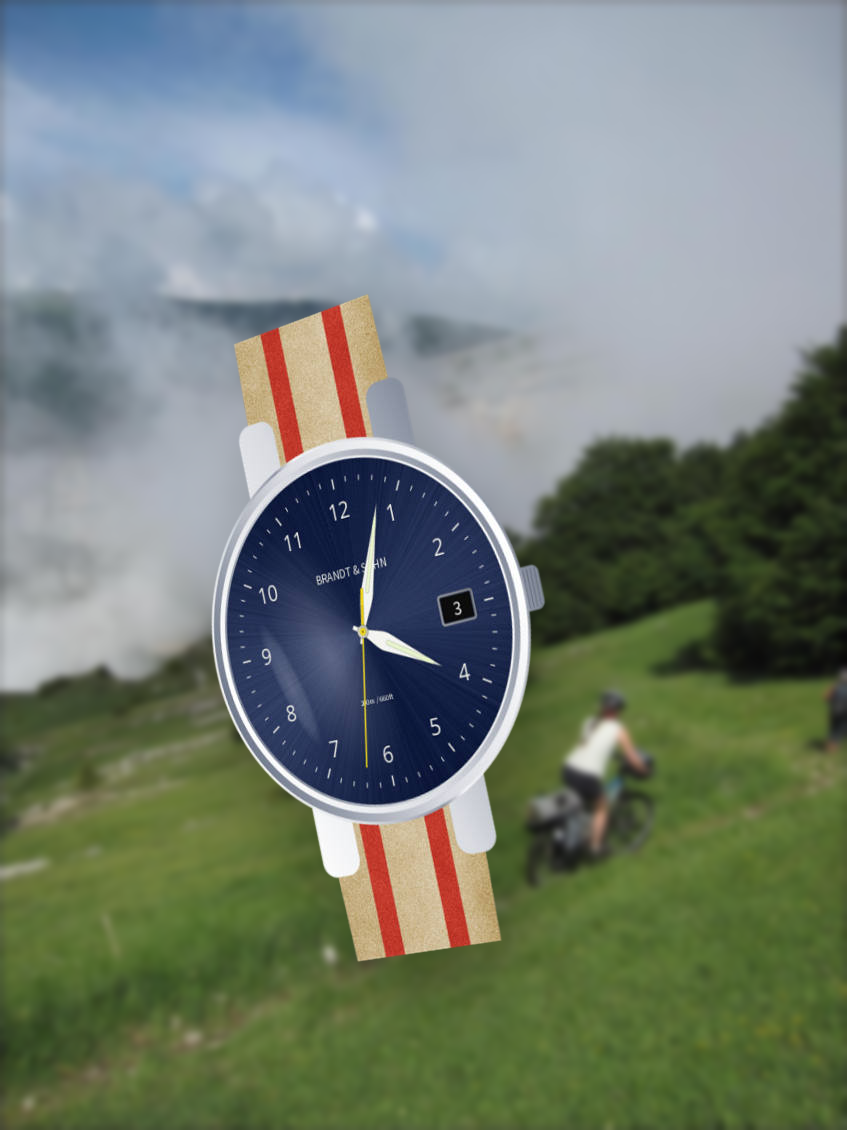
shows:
4,03,32
